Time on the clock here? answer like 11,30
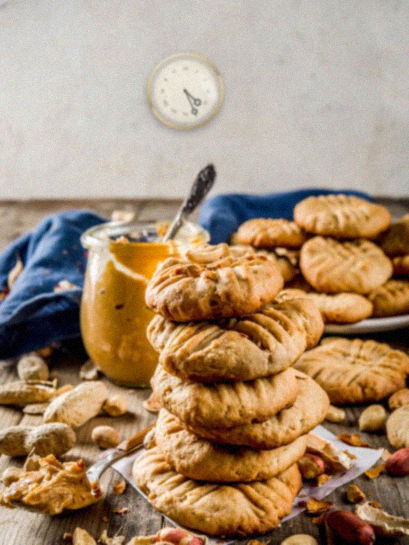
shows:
4,26
